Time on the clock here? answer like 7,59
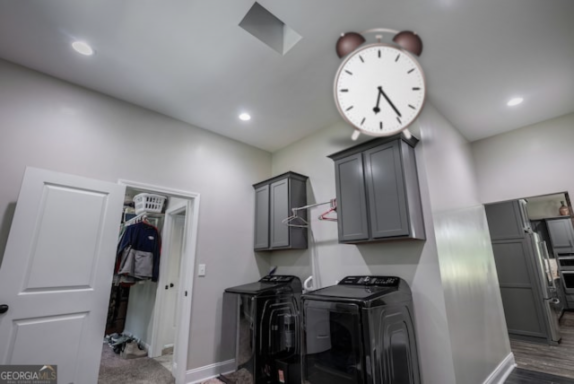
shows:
6,24
